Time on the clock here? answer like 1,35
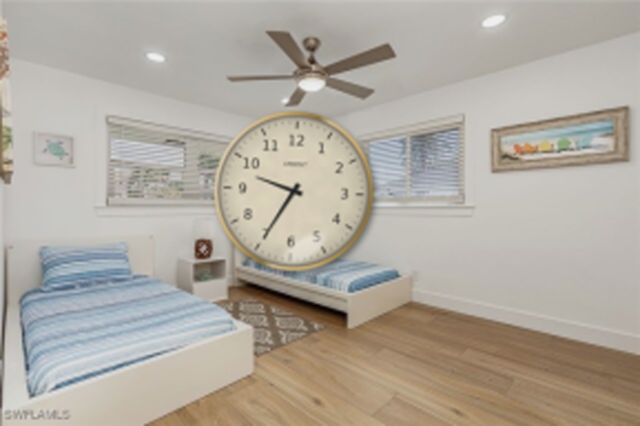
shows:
9,35
